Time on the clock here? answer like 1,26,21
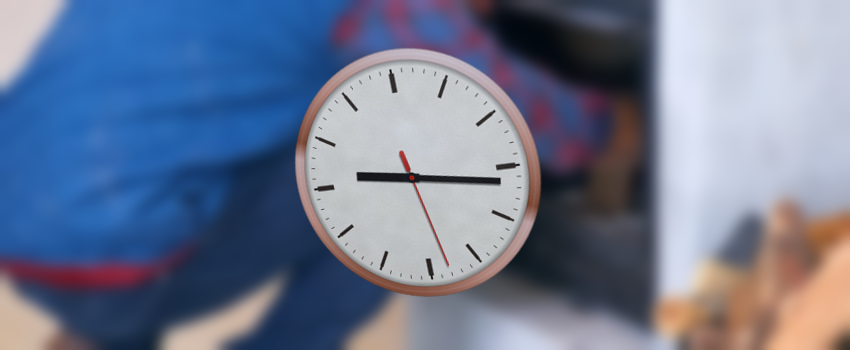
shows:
9,16,28
